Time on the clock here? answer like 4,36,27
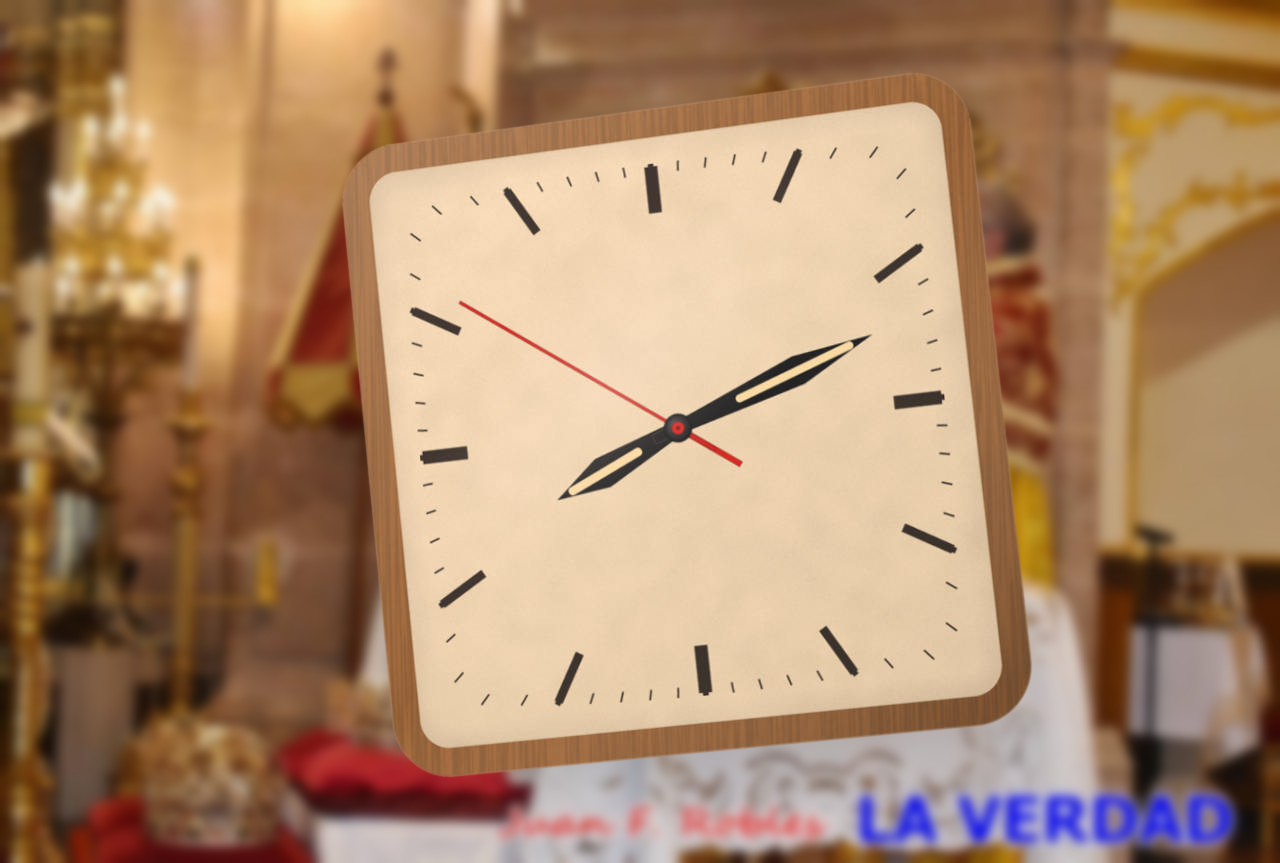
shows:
8,11,51
